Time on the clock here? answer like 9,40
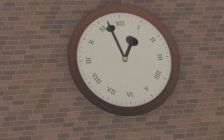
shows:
12,57
